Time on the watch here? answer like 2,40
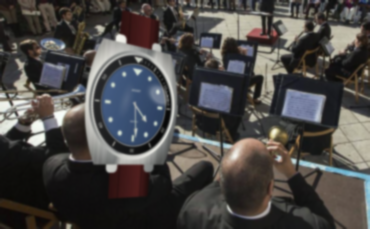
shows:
4,29
